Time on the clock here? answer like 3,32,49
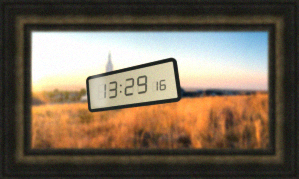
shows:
13,29,16
